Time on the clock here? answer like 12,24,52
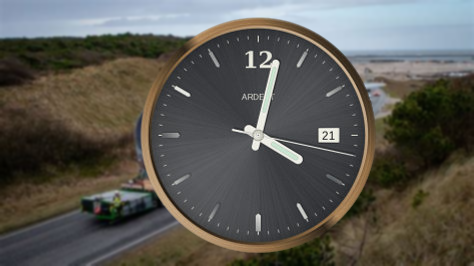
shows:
4,02,17
